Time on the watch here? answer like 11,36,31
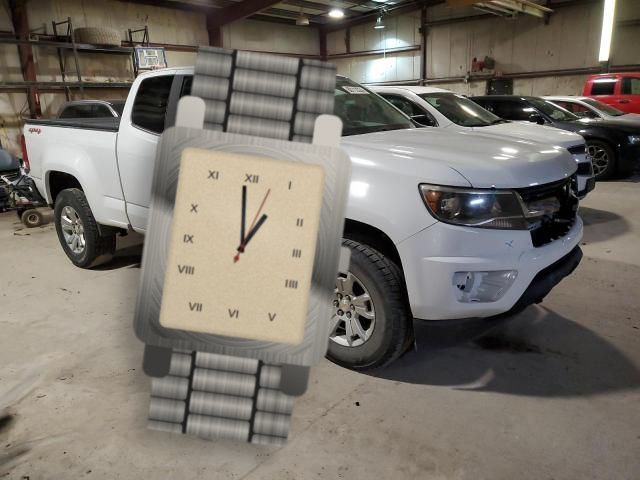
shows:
12,59,03
